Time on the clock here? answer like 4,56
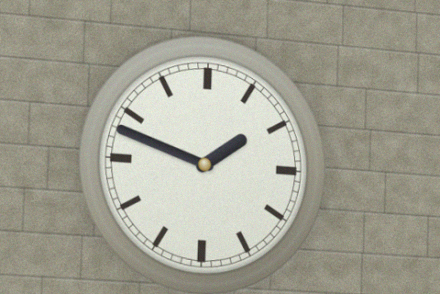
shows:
1,48
